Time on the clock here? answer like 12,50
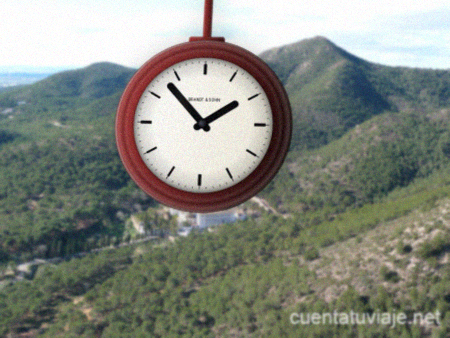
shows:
1,53
